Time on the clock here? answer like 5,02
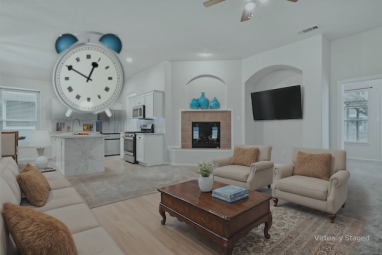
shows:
12,50
